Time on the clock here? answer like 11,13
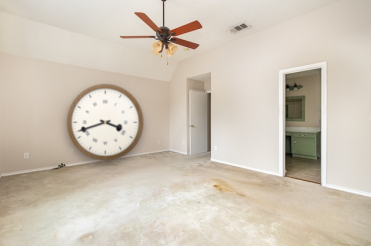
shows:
3,42
